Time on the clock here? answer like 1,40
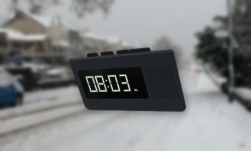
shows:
8,03
